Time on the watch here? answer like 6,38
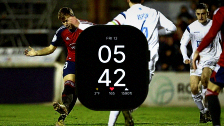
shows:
5,42
